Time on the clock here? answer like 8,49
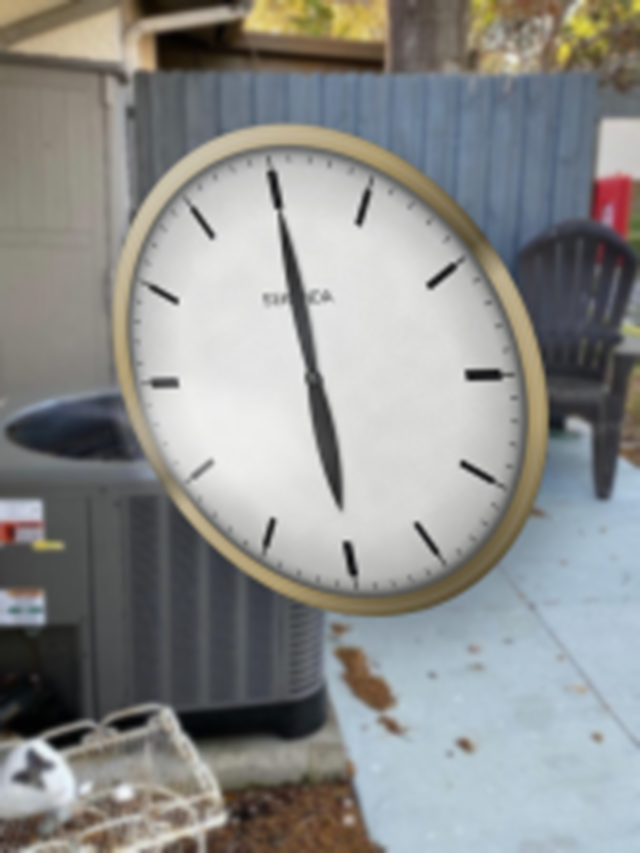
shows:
6,00
